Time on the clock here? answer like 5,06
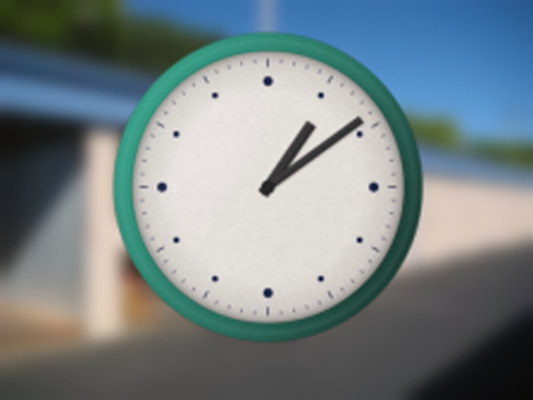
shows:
1,09
